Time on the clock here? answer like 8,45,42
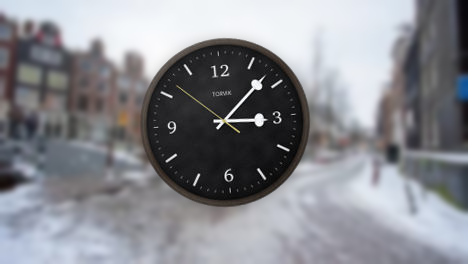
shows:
3,07,52
